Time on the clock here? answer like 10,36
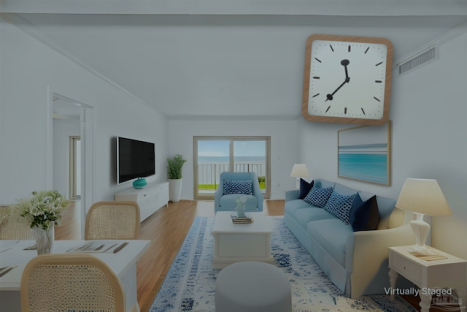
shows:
11,37
